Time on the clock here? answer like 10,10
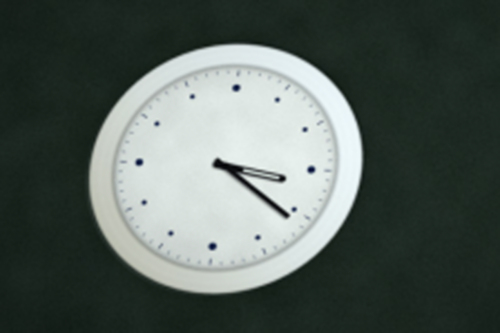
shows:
3,21
